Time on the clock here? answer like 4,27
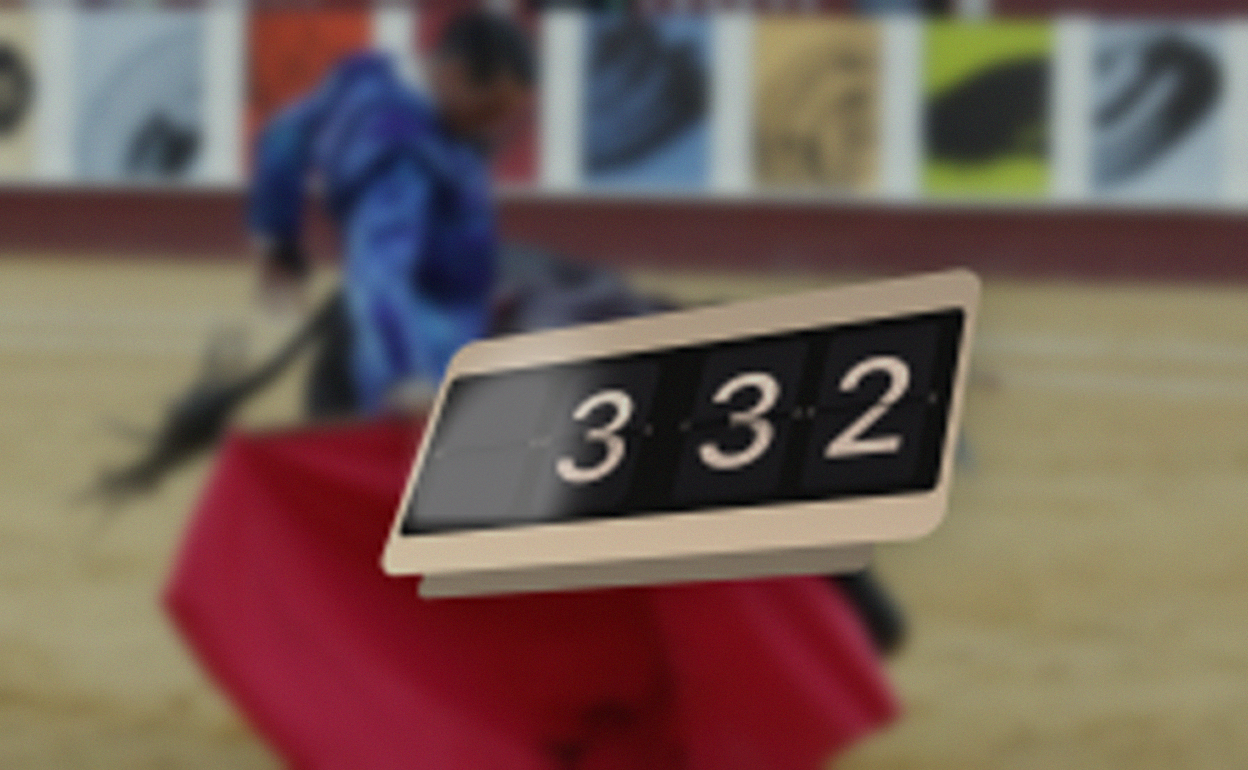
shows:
3,32
